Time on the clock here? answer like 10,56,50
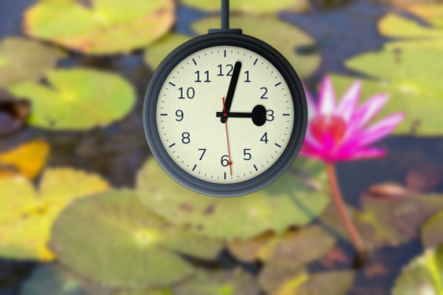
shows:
3,02,29
